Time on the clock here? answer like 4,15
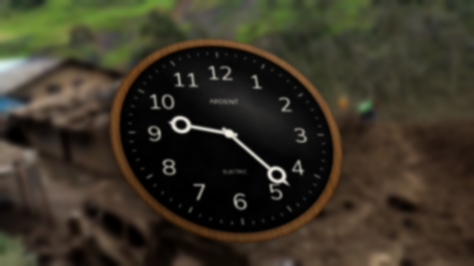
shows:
9,23
